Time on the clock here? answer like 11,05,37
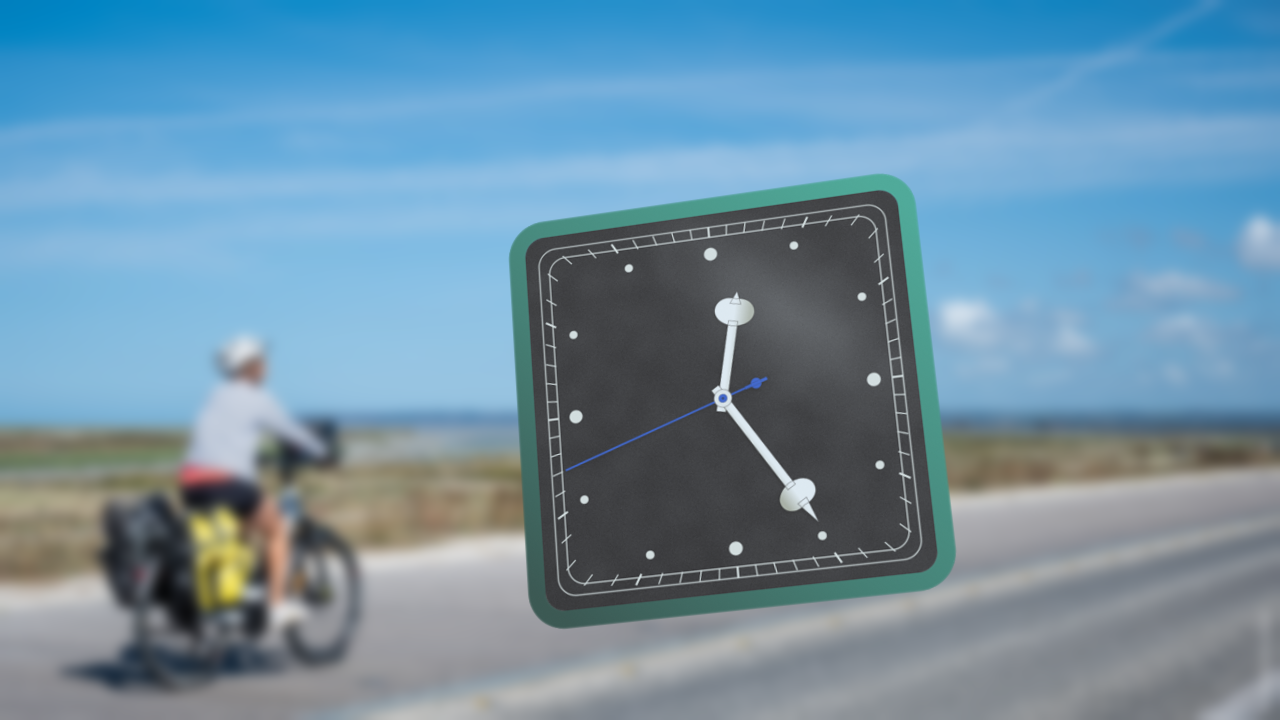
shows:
12,24,42
